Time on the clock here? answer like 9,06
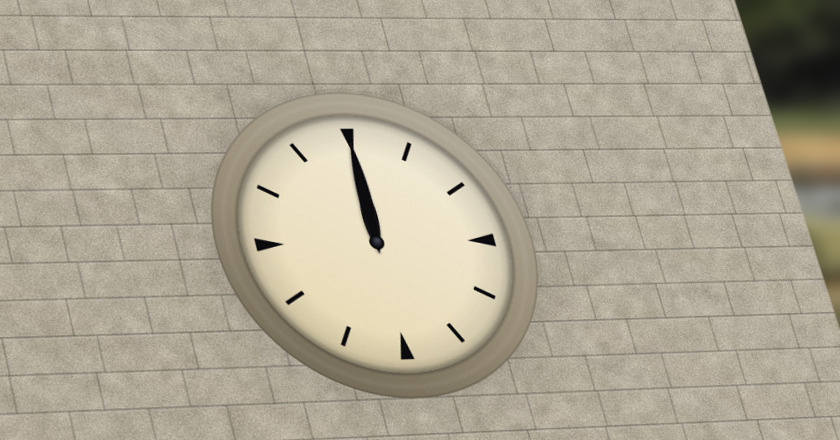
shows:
12,00
